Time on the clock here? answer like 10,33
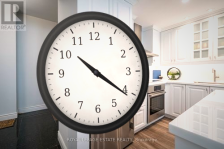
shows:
10,21
